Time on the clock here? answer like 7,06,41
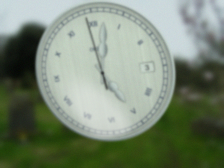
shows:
5,01,59
